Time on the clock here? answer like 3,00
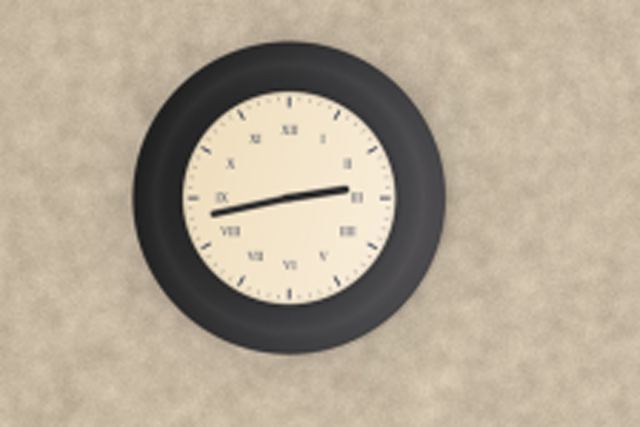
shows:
2,43
